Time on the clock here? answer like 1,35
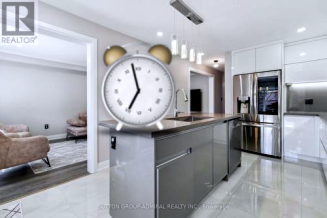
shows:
6,58
